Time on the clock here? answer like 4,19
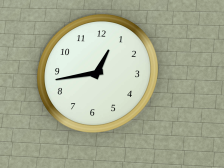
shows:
12,43
